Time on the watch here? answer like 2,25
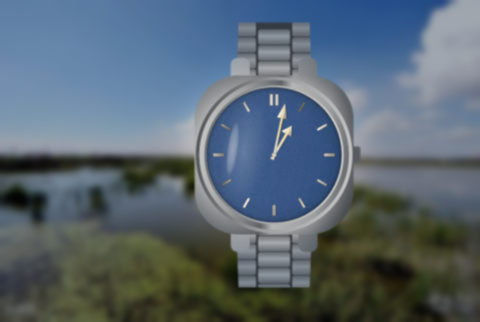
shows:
1,02
